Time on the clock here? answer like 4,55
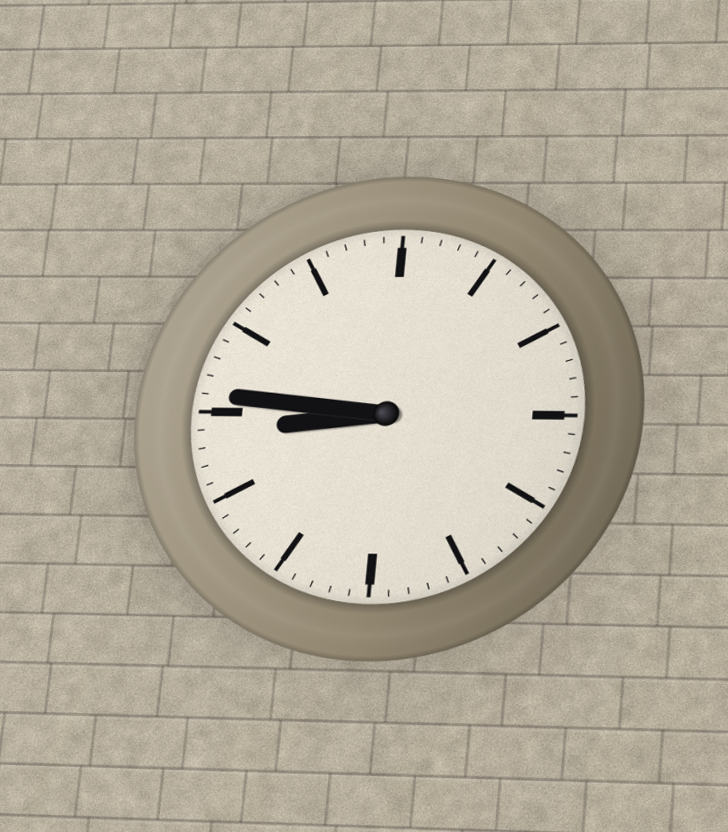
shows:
8,46
